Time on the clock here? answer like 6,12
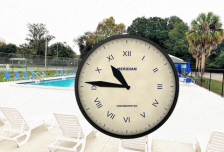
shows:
10,46
